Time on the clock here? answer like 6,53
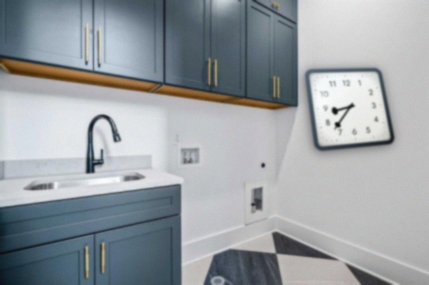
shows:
8,37
